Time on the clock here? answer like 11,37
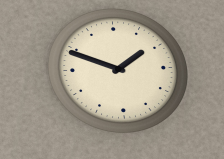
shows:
1,49
